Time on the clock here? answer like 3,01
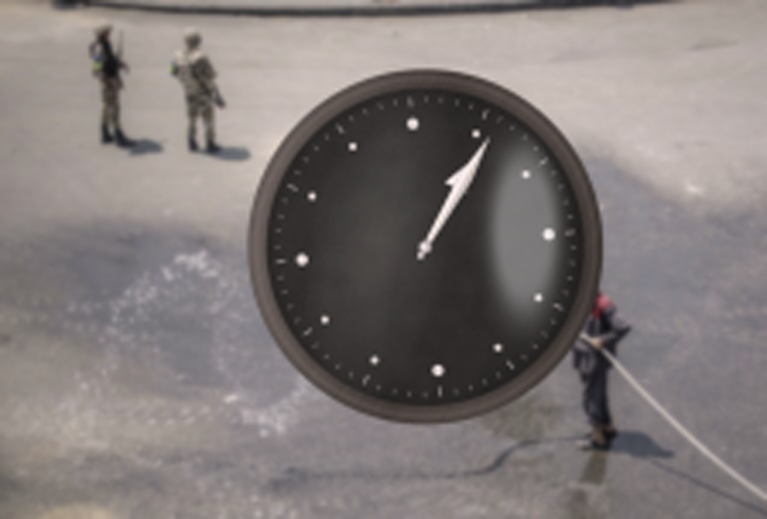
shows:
1,06
